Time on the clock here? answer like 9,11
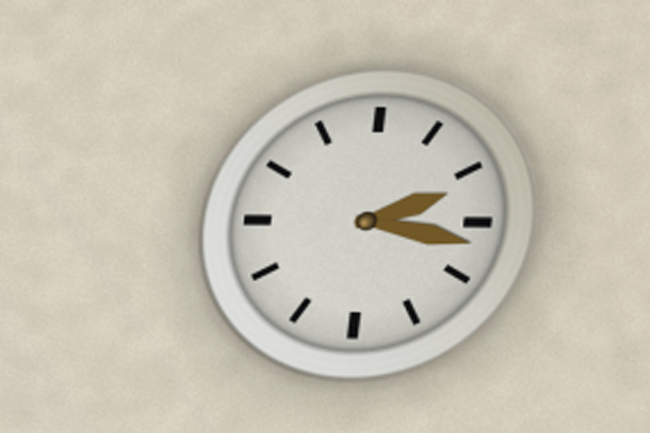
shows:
2,17
